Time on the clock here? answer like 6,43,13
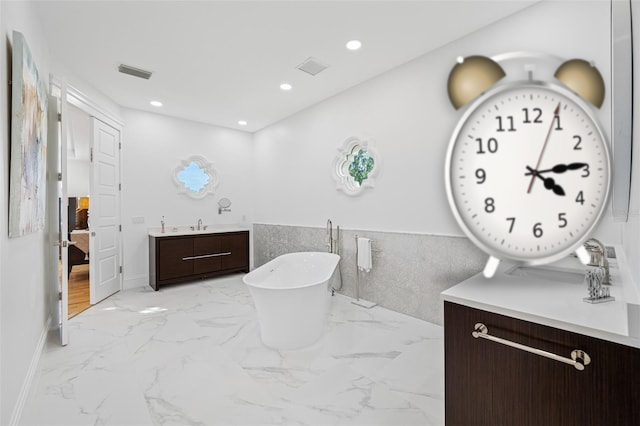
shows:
4,14,04
